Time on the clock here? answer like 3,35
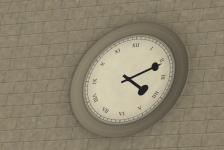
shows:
4,11
